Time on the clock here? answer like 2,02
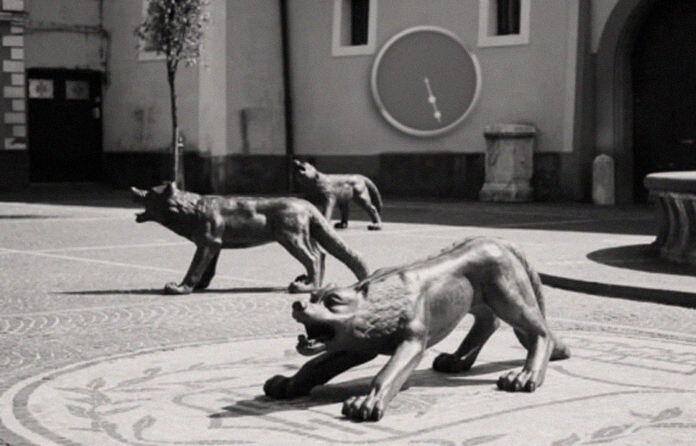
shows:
5,27
